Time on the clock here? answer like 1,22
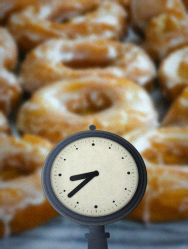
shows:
8,38
